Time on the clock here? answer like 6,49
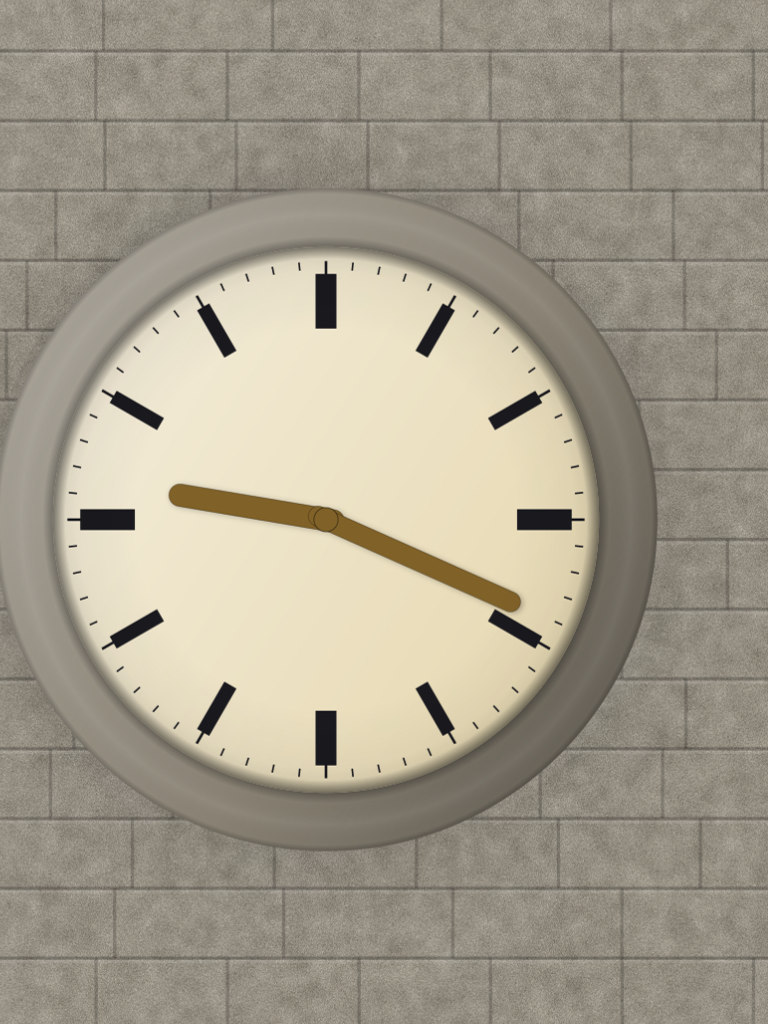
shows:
9,19
